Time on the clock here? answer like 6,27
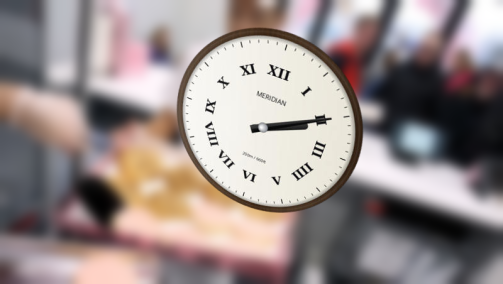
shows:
2,10
